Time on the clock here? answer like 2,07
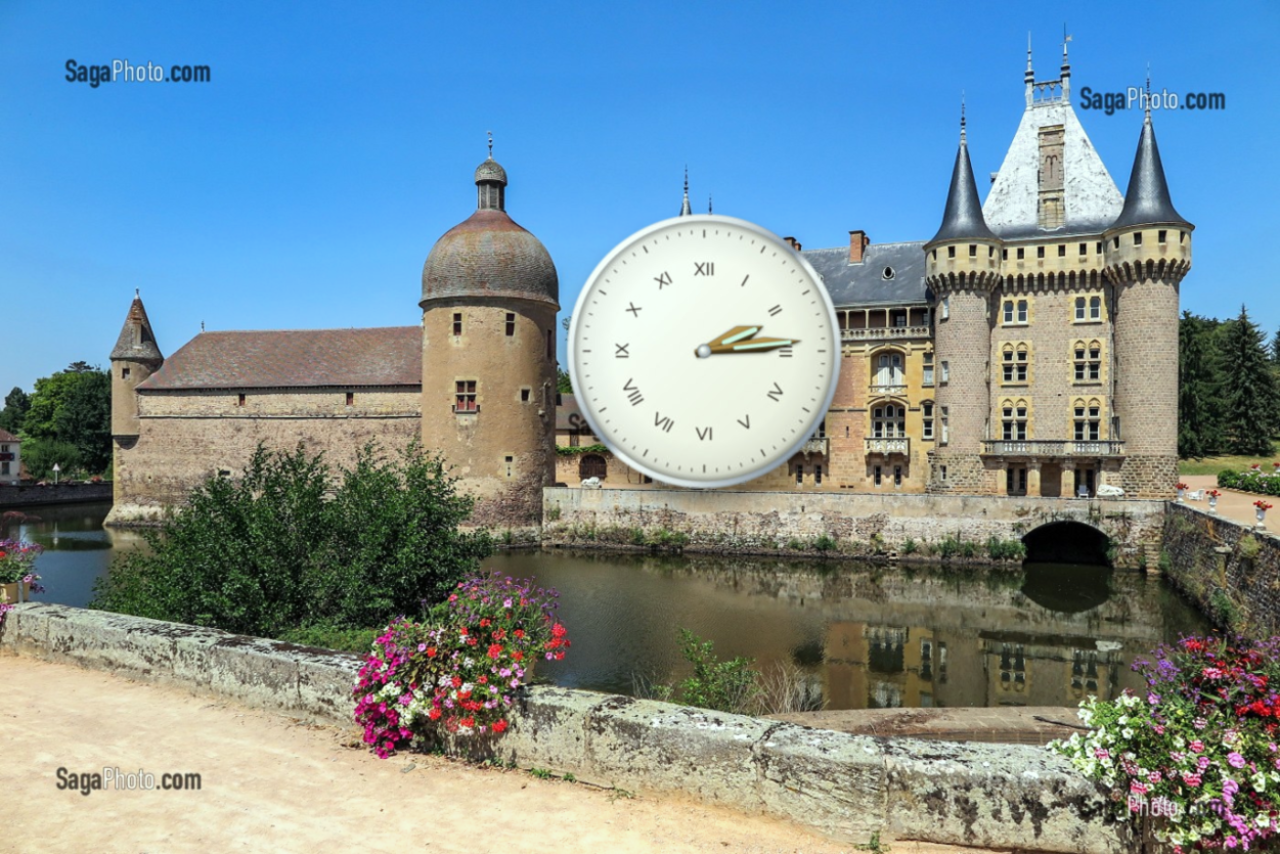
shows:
2,14
